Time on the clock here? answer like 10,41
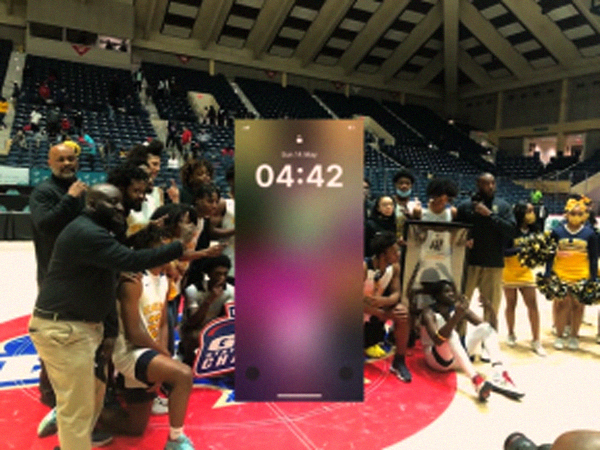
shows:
4,42
